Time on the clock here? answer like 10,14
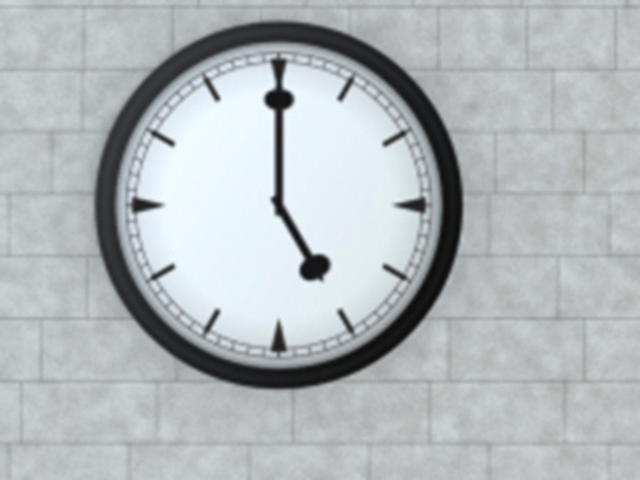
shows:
5,00
